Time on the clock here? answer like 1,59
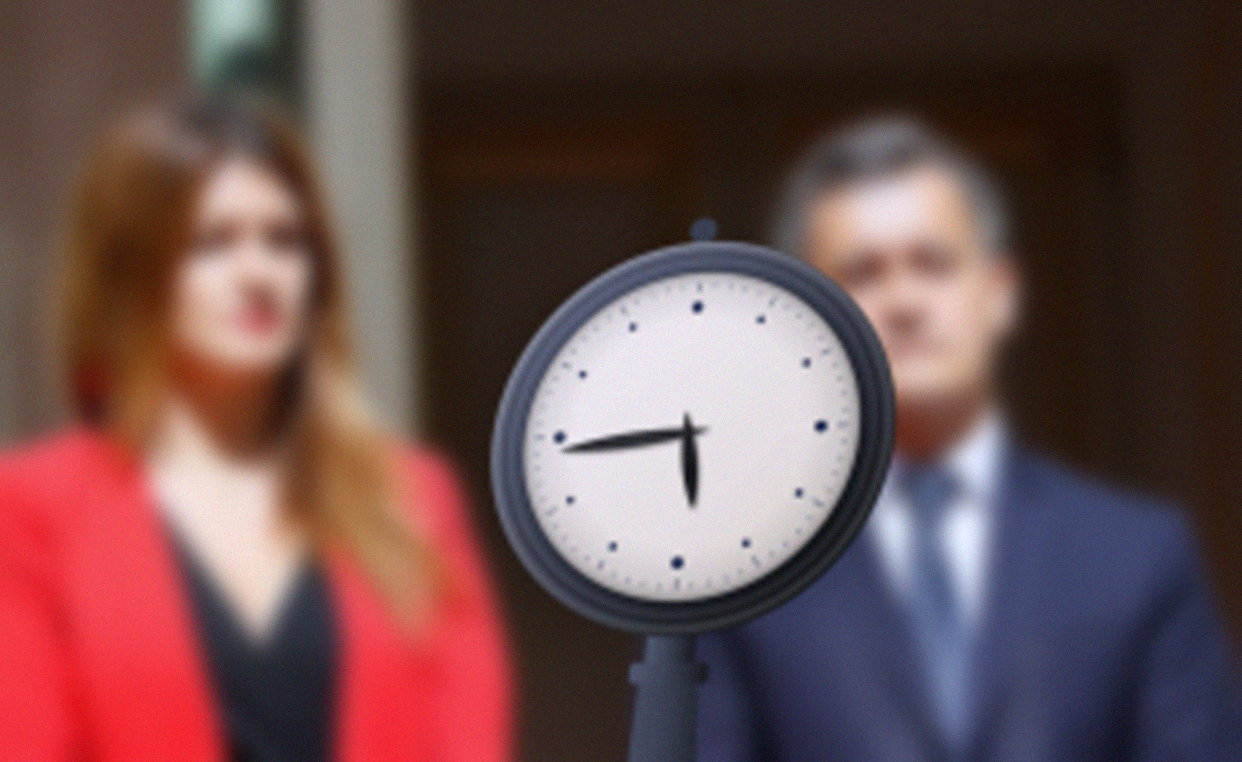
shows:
5,44
